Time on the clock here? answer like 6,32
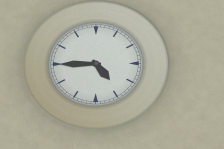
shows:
4,45
